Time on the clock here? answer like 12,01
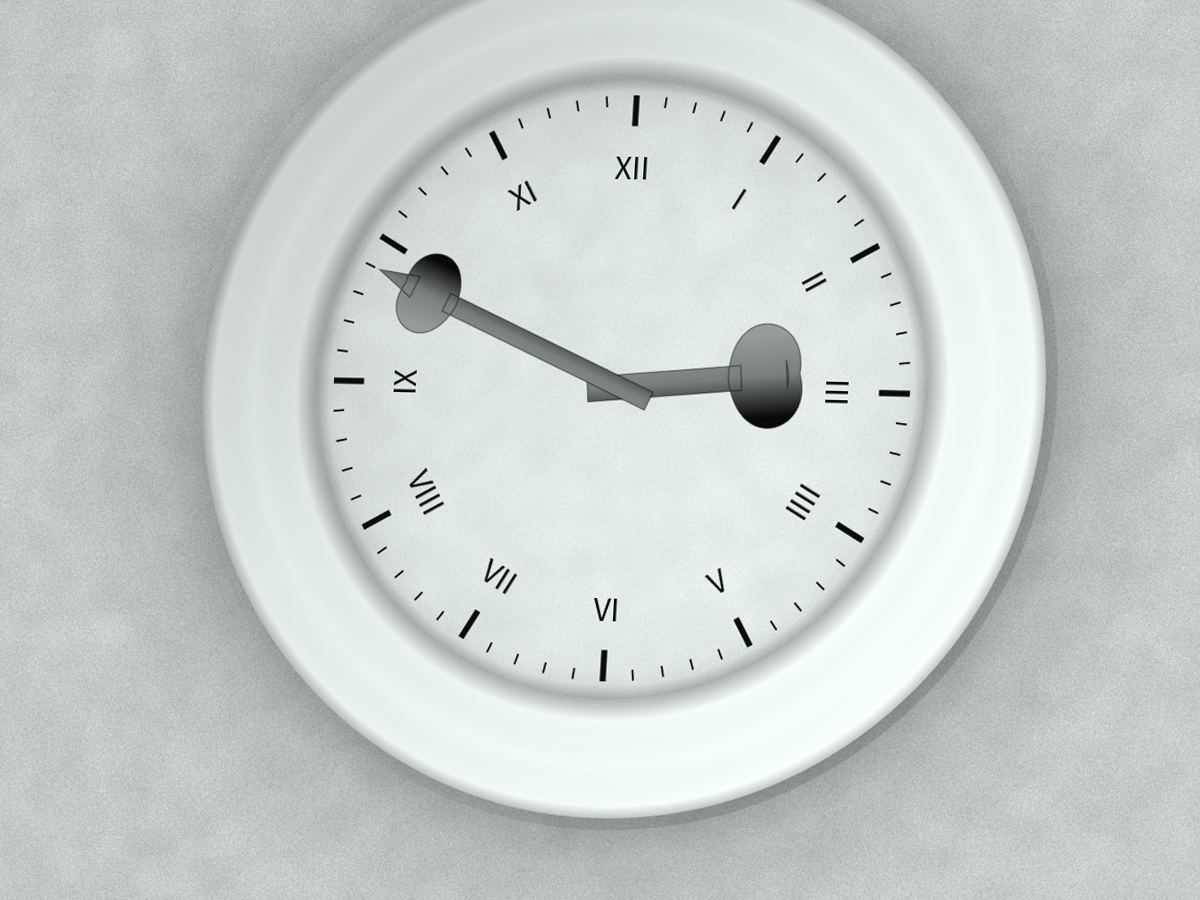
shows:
2,49
